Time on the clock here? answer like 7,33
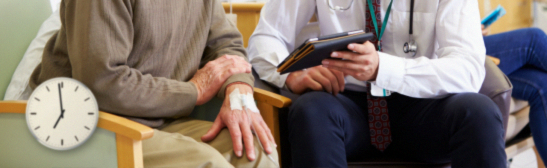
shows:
6,59
